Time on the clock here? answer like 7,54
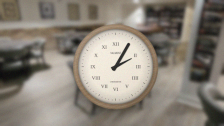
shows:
2,05
